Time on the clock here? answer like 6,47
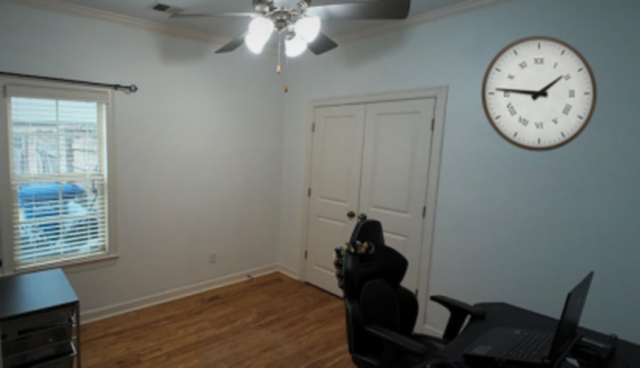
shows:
1,46
